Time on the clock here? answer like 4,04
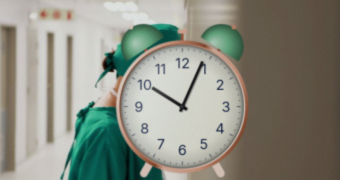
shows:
10,04
